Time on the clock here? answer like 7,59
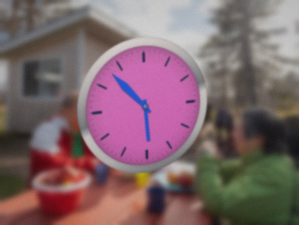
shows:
5,53
